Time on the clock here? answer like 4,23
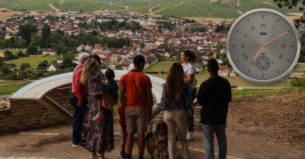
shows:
7,10
